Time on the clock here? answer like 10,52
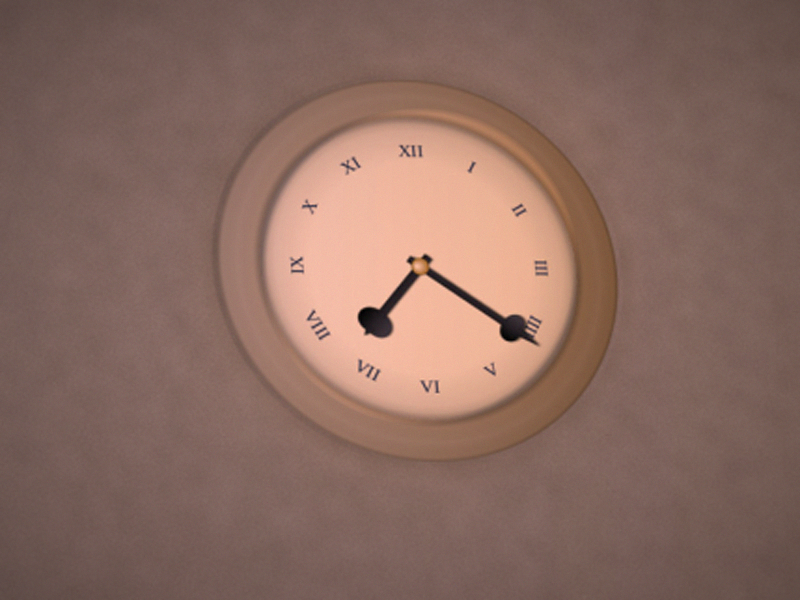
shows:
7,21
